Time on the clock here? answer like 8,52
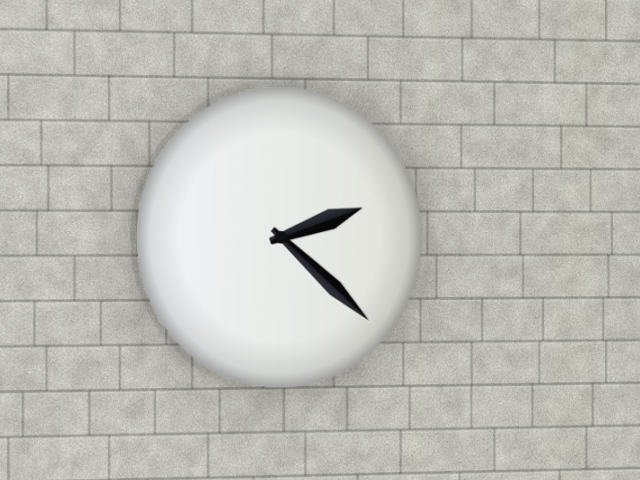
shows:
2,22
